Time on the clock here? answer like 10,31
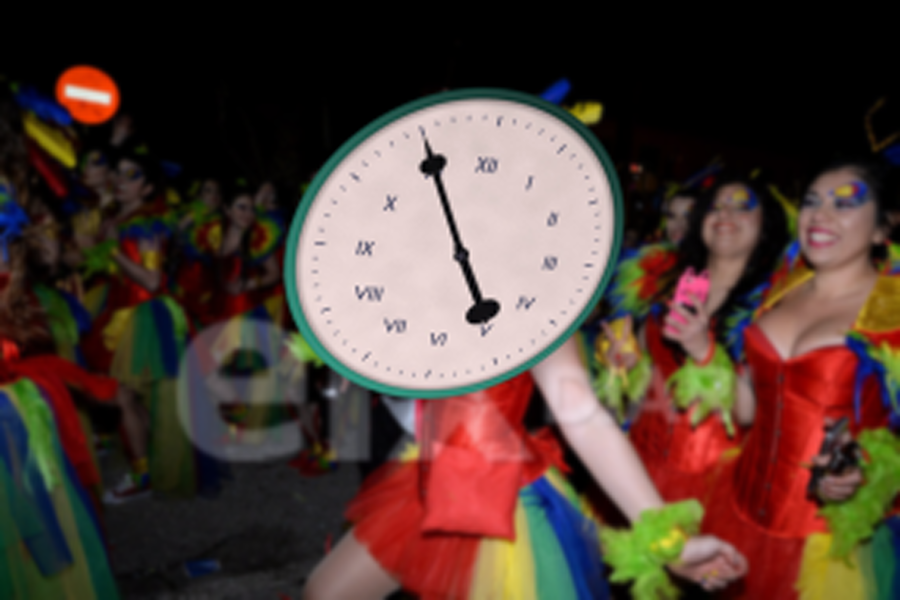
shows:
4,55
